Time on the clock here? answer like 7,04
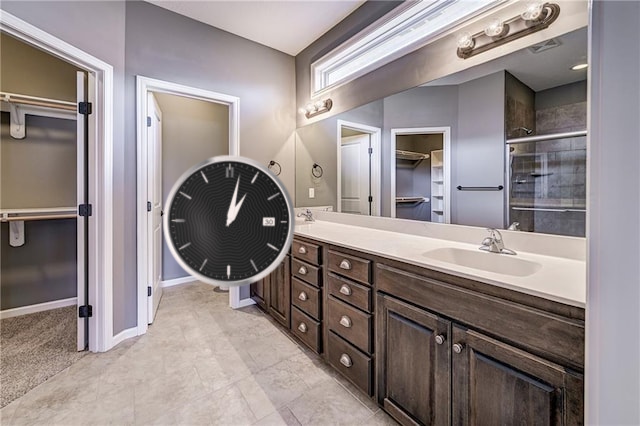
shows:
1,02
